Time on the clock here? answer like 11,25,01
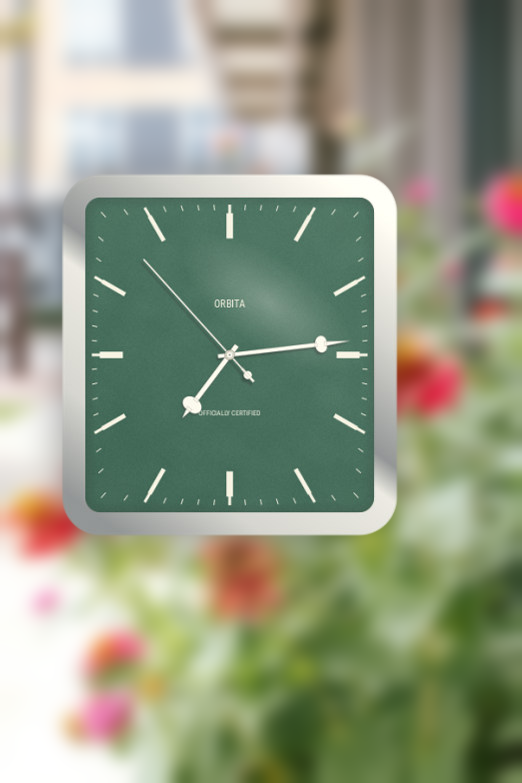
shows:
7,13,53
